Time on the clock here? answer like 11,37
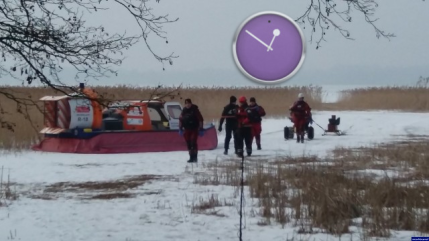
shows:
12,51
